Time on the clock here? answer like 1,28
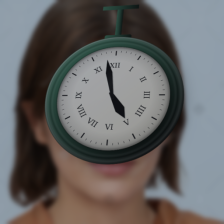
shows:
4,58
